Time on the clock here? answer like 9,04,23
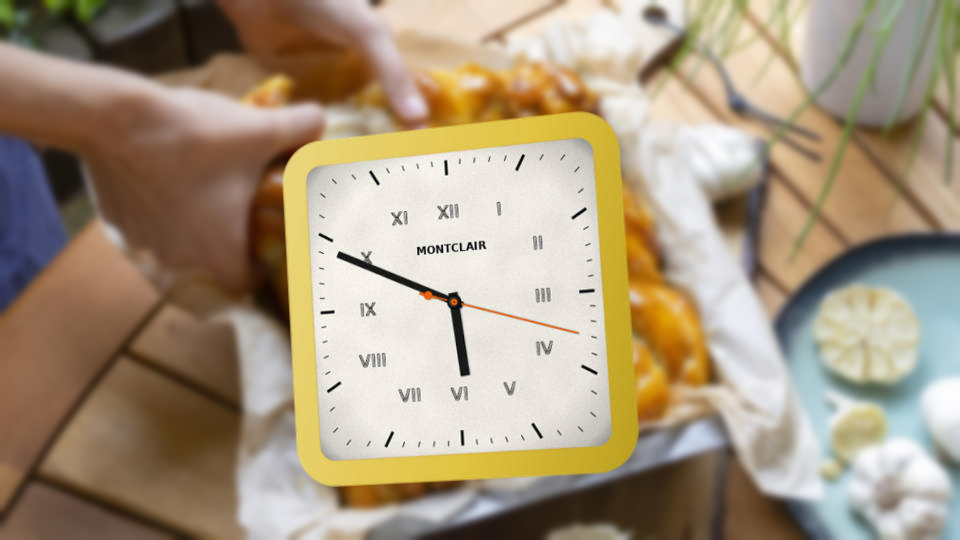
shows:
5,49,18
